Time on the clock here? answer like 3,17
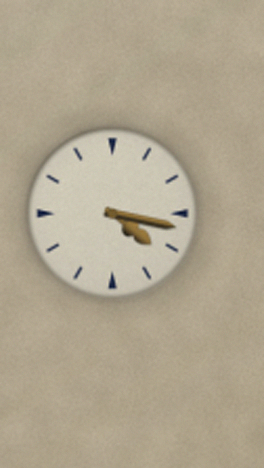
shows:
4,17
